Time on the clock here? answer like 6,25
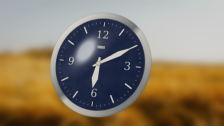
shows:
6,10
